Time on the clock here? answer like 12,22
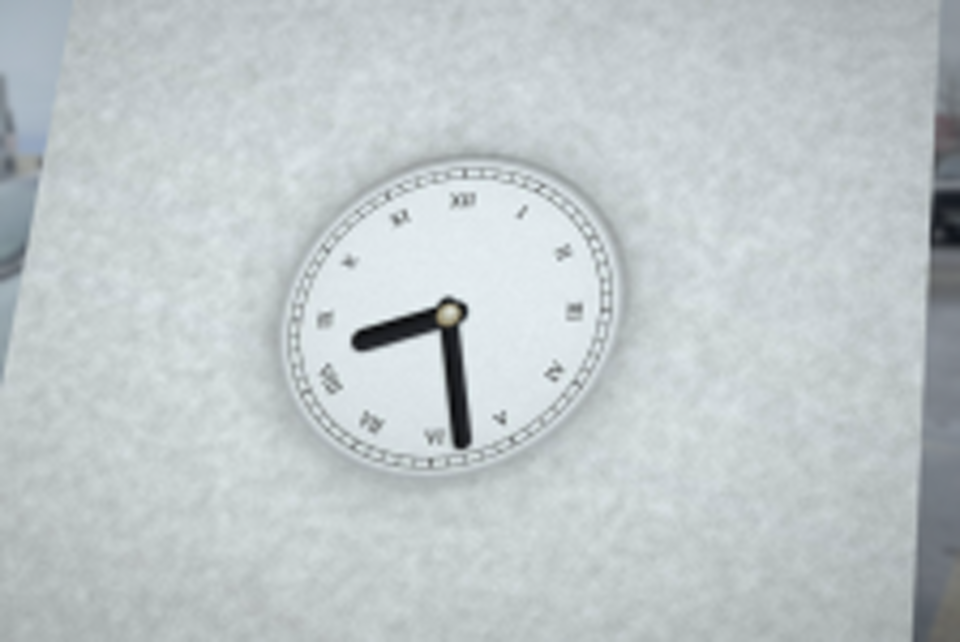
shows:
8,28
